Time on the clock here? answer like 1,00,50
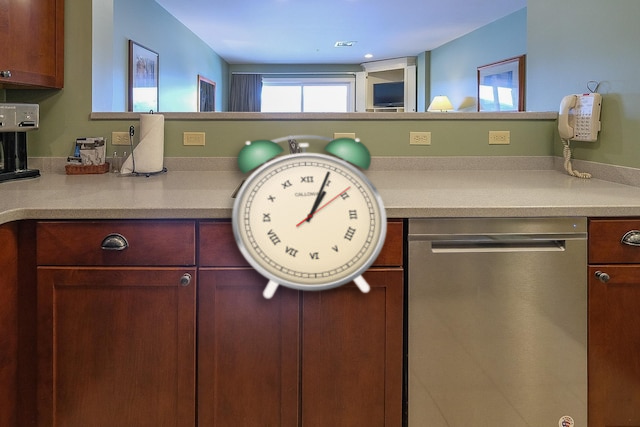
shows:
1,04,09
